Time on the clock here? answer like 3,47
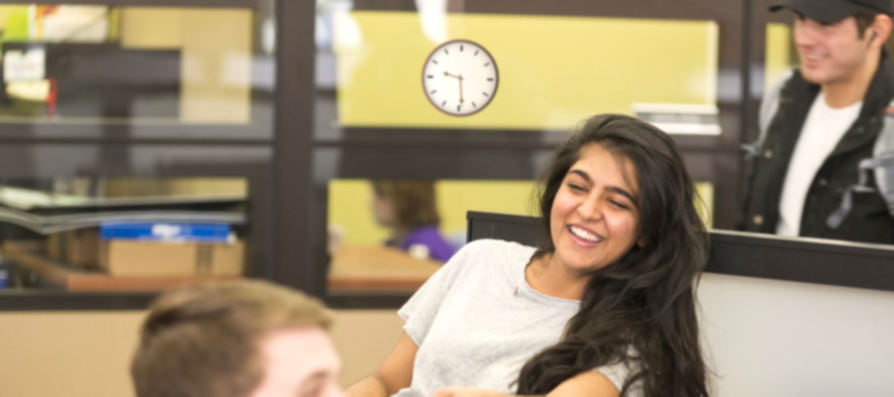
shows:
9,29
